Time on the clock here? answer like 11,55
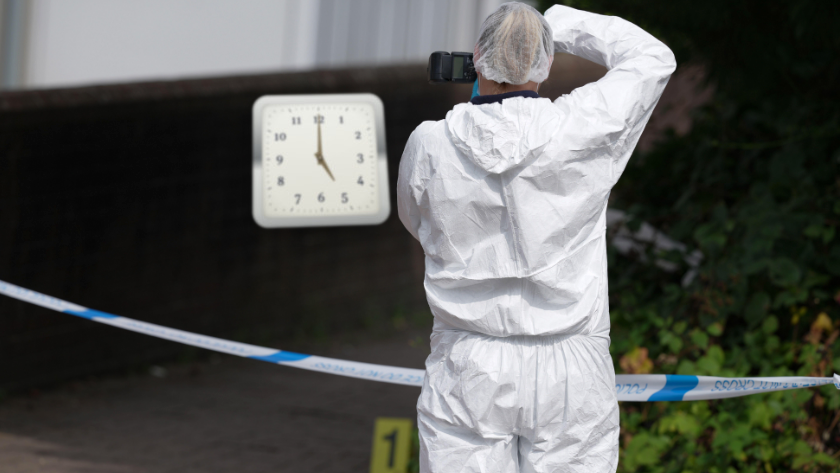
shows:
5,00
